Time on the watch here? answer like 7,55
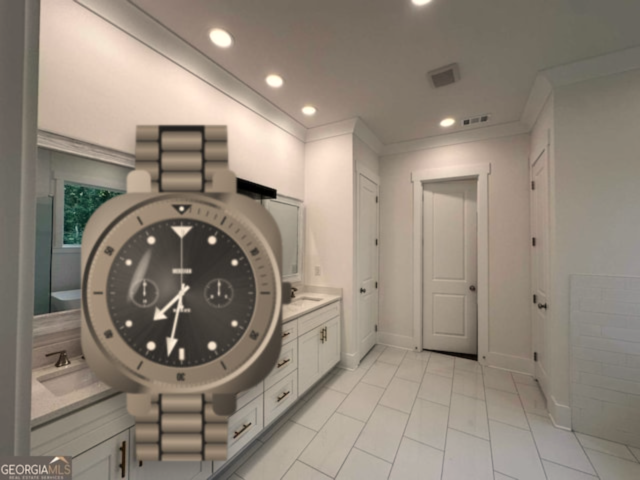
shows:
7,32
